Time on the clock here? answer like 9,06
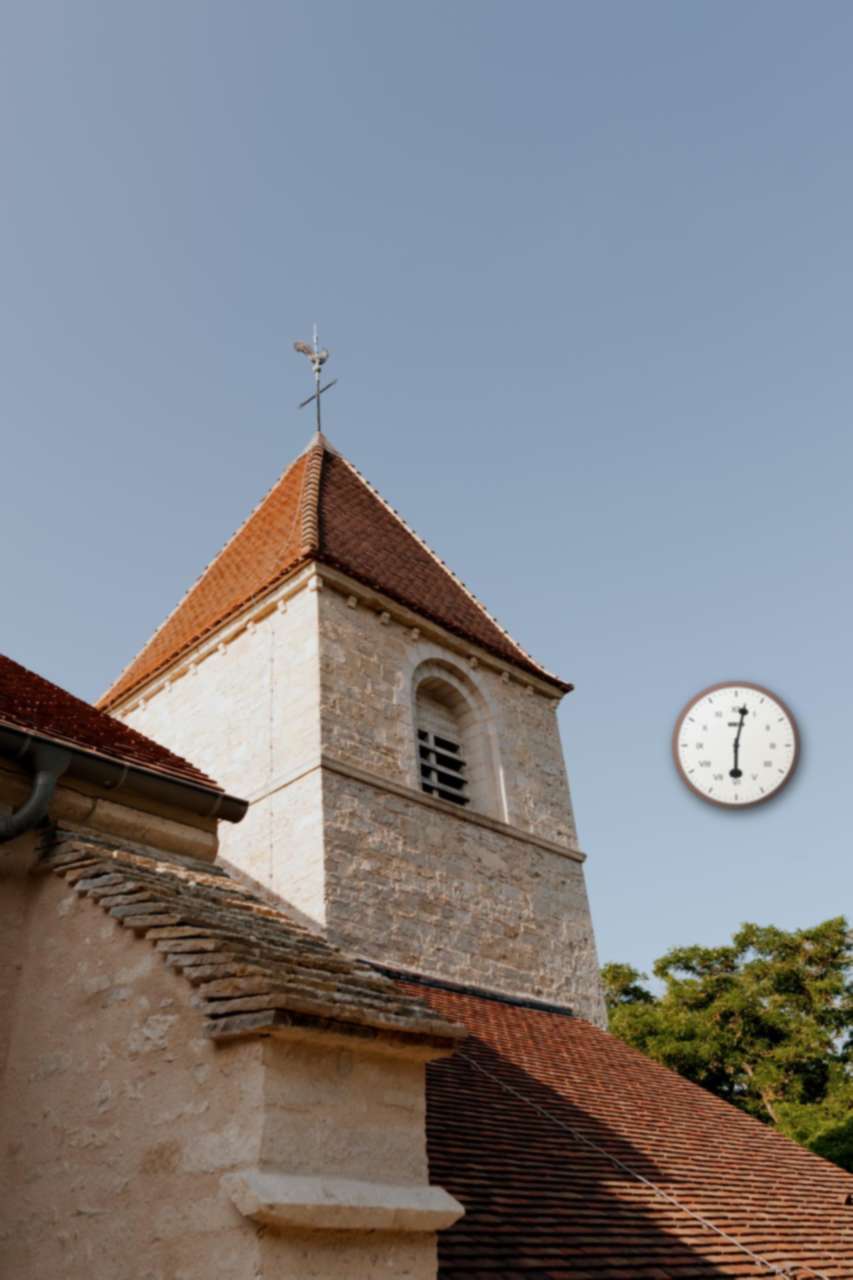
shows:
6,02
